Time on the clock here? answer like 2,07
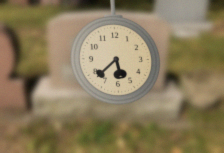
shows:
5,38
